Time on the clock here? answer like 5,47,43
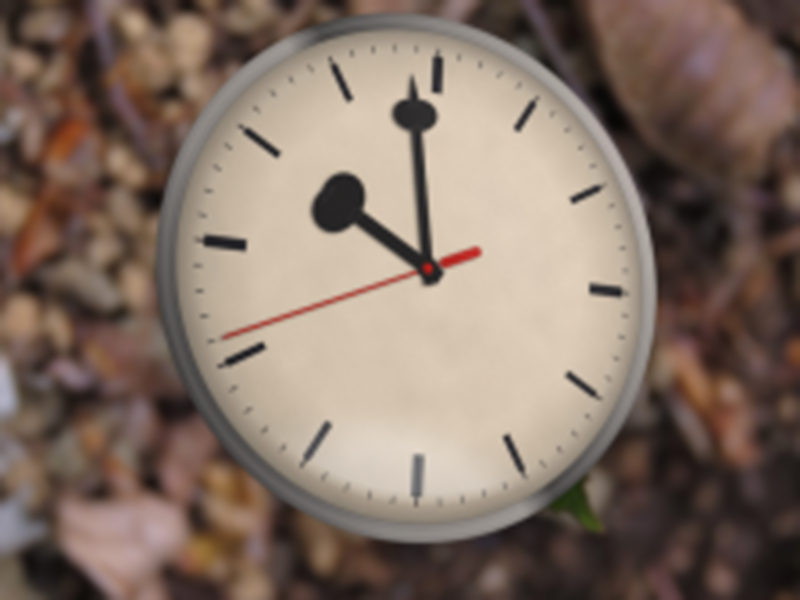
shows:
9,58,41
